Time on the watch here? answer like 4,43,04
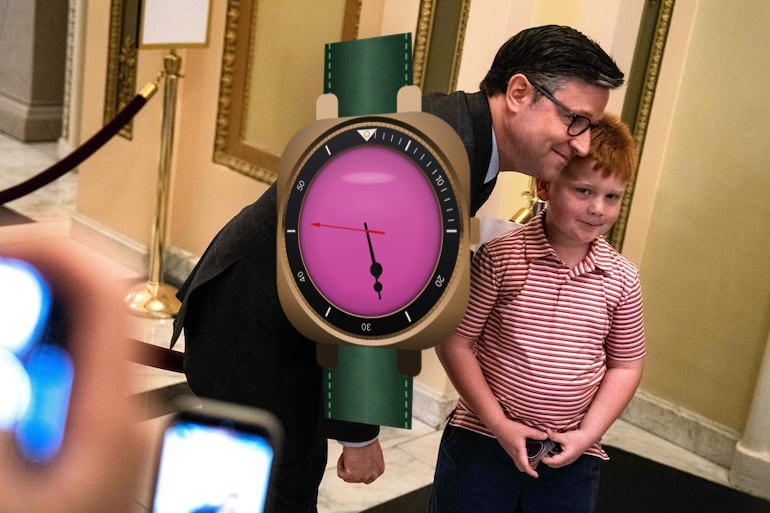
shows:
5,27,46
